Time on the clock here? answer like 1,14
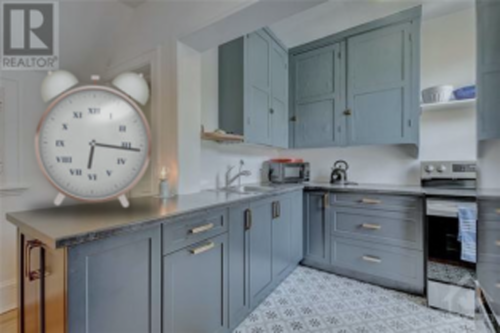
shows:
6,16
